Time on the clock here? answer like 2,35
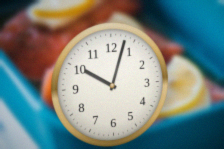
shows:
10,03
